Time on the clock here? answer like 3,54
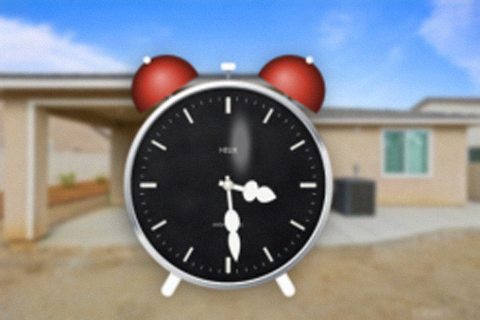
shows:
3,29
